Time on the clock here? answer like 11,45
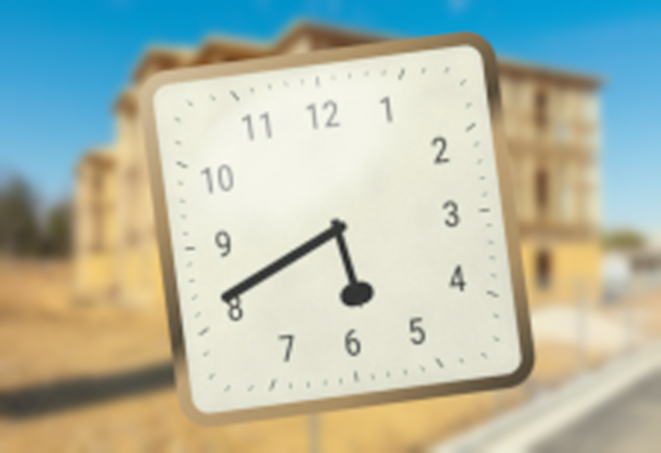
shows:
5,41
